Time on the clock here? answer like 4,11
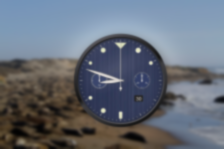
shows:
8,48
